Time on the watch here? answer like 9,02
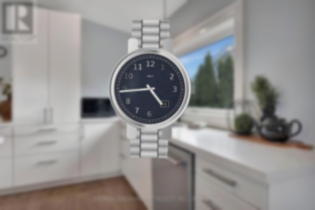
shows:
4,44
